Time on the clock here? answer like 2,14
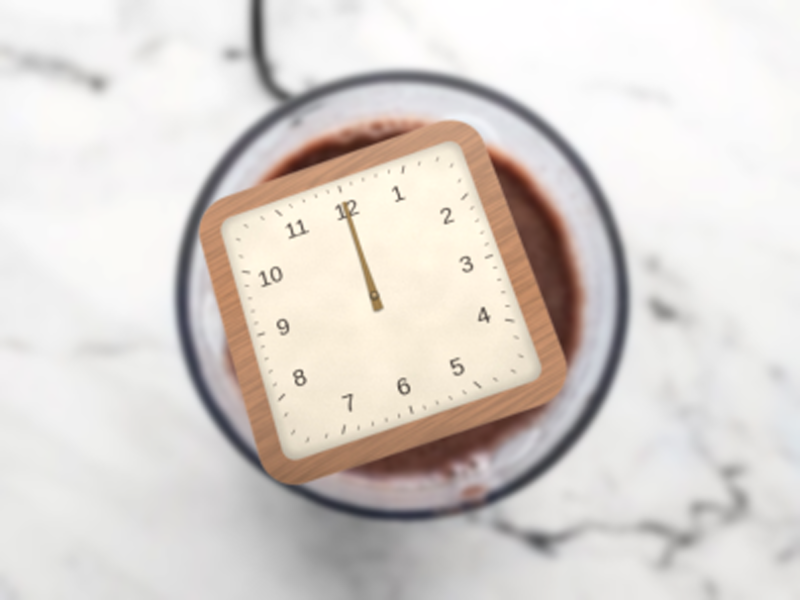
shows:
12,00
